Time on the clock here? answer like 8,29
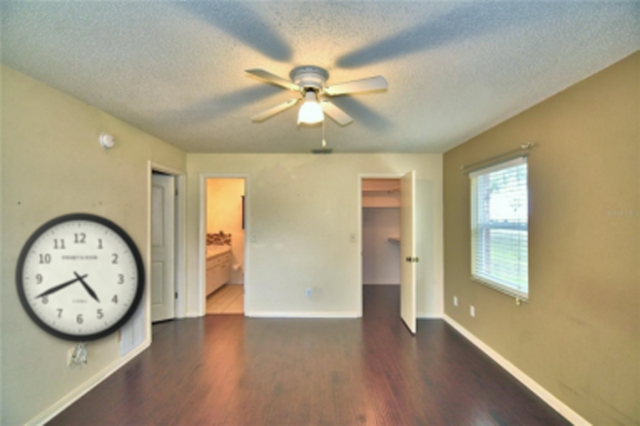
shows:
4,41
